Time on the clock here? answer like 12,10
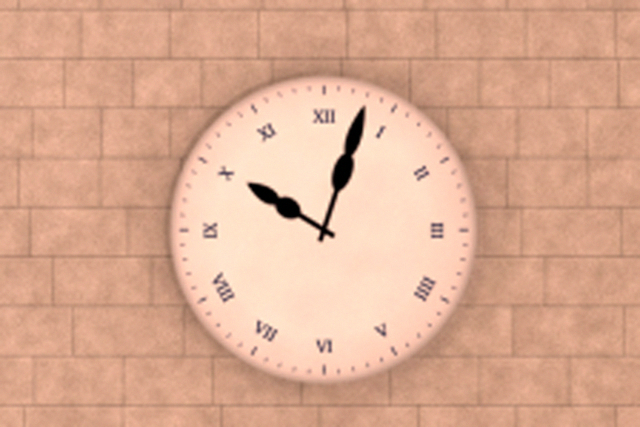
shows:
10,03
